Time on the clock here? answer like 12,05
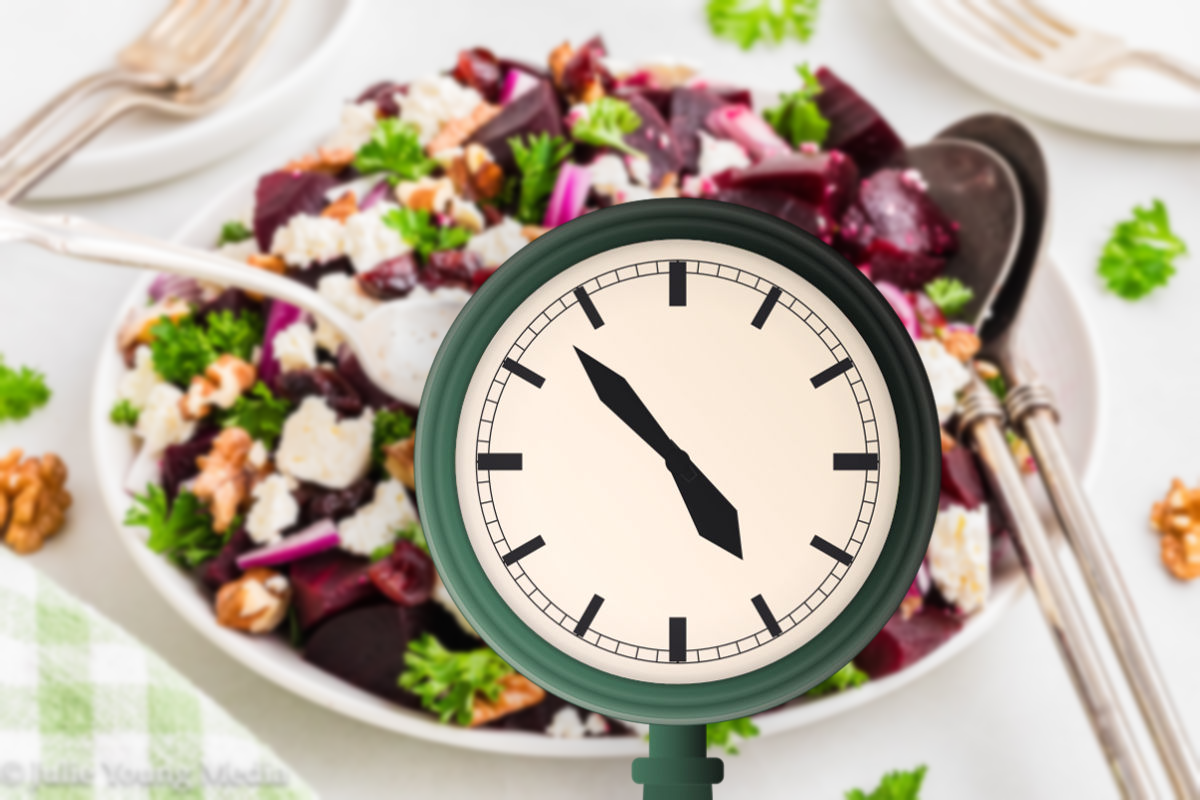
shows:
4,53
